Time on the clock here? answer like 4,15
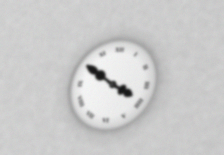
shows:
3,50
